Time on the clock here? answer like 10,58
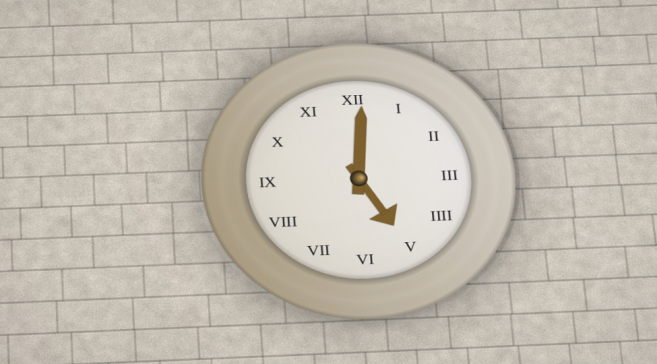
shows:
5,01
